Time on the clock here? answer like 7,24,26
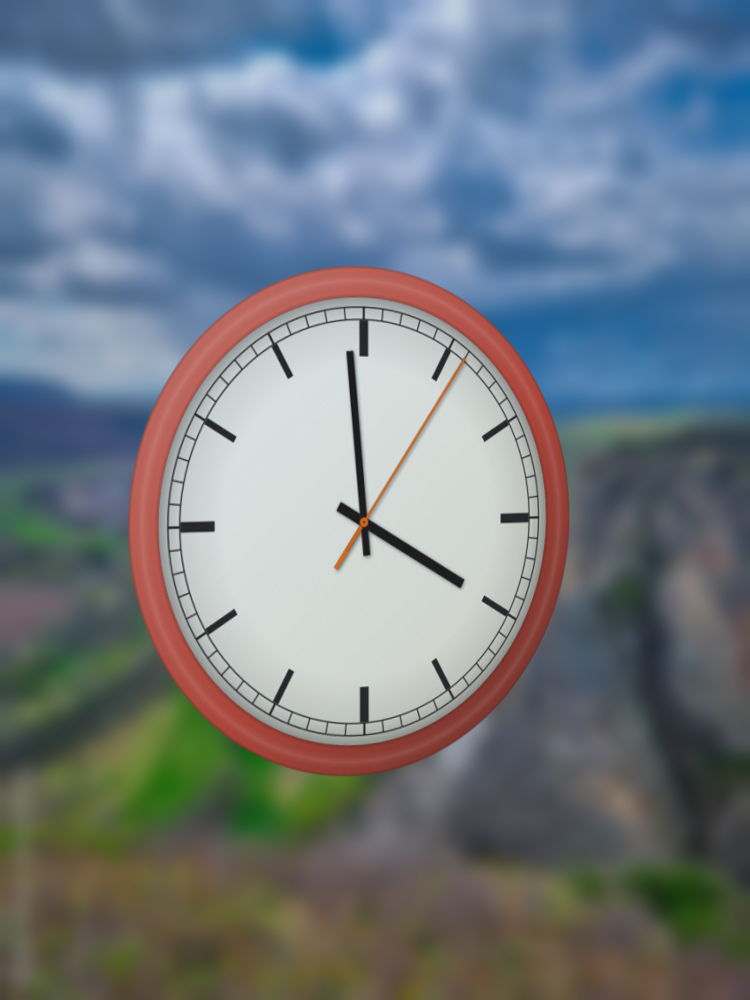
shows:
3,59,06
